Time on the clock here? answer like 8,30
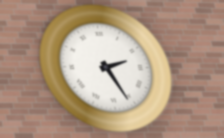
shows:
2,26
